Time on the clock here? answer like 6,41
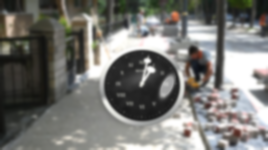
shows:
1,02
